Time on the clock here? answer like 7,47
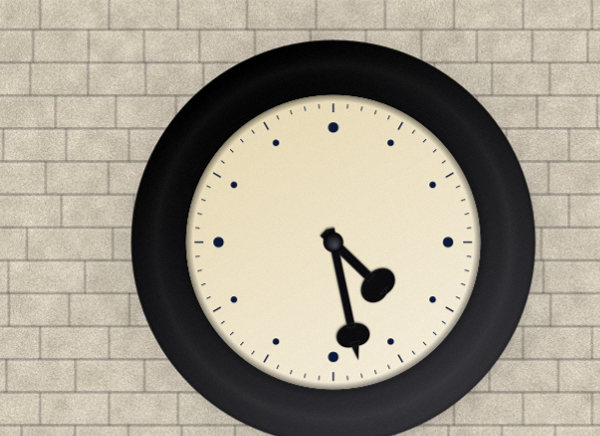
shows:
4,28
